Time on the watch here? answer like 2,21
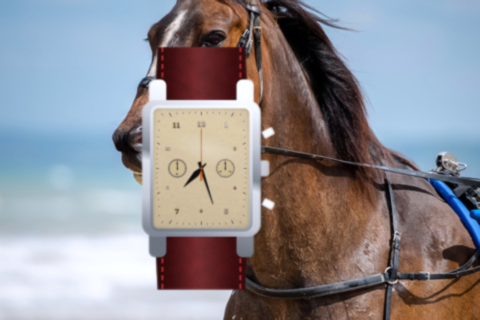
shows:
7,27
